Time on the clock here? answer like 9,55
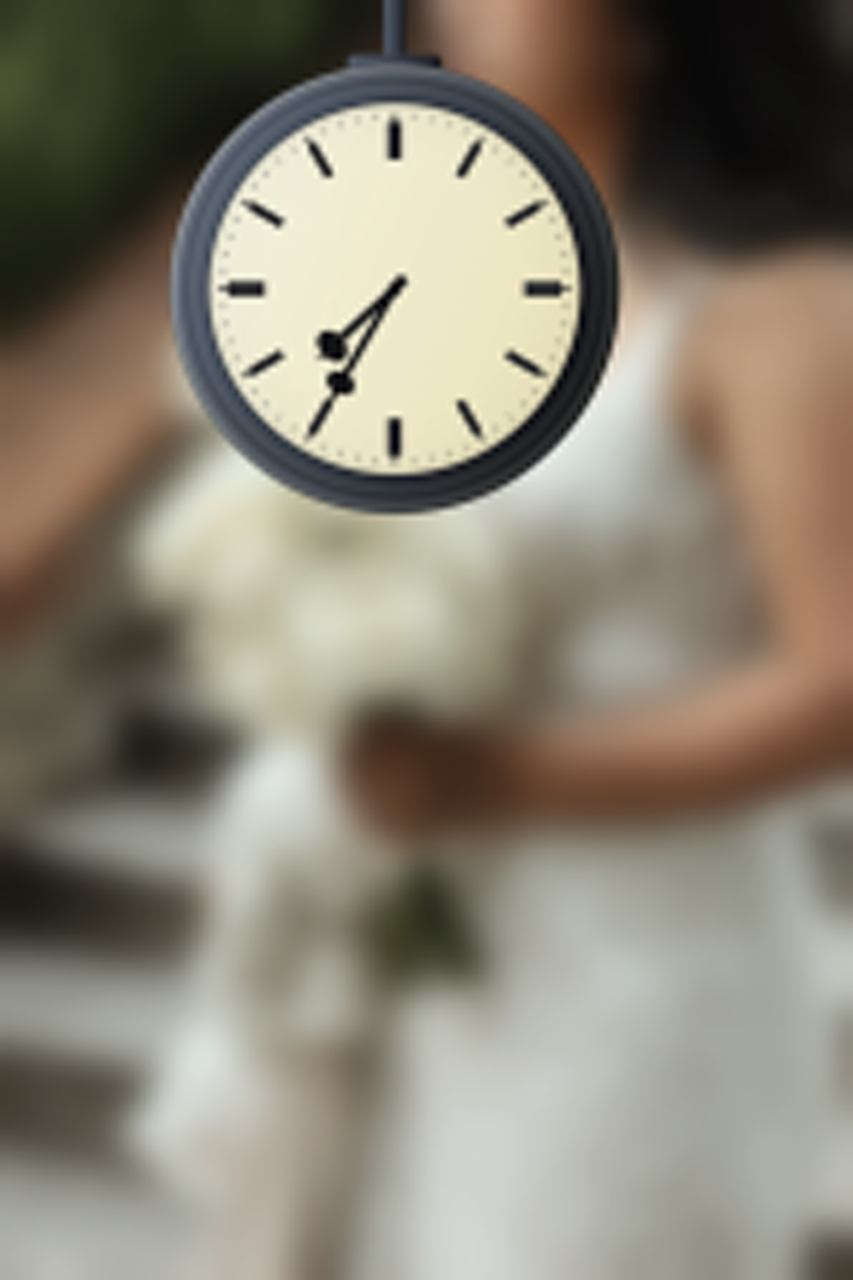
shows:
7,35
